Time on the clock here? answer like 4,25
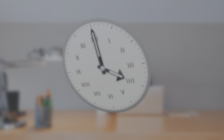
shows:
4,00
